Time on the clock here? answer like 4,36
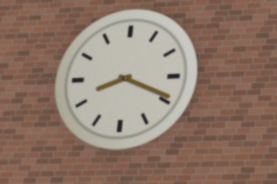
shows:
8,19
